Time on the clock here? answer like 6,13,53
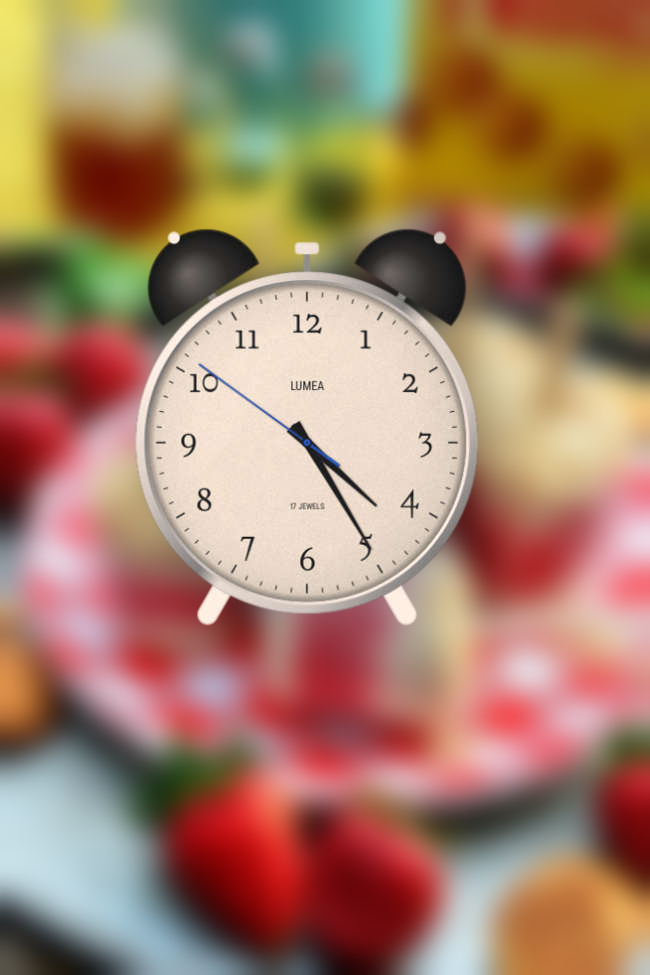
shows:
4,24,51
